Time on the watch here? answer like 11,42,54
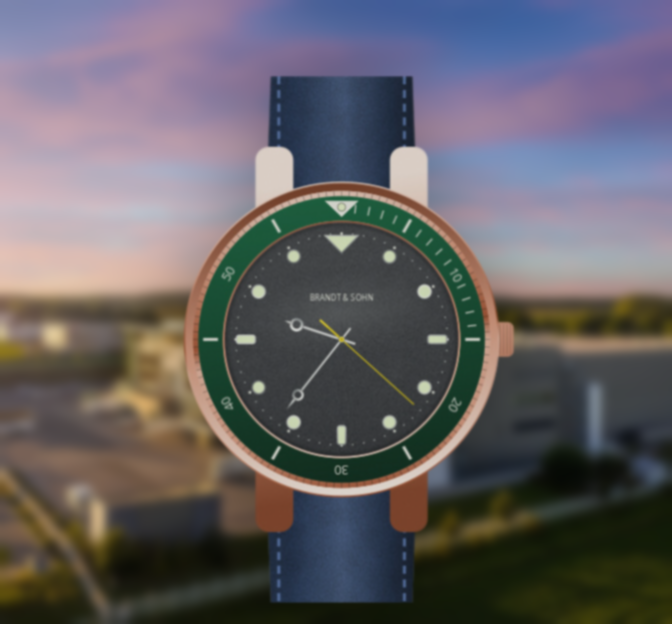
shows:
9,36,22
